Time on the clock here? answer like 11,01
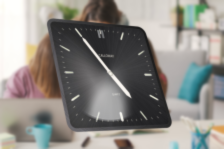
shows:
4,55
